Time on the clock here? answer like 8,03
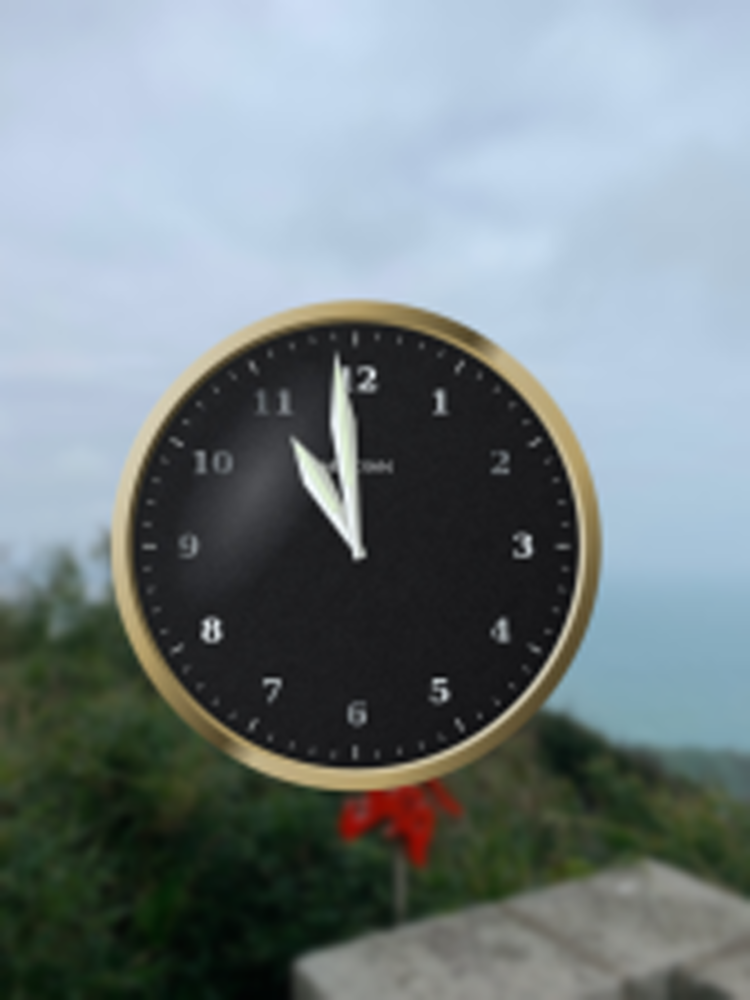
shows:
10,59
